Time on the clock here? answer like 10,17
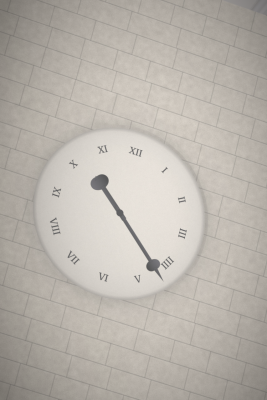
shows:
10,22
